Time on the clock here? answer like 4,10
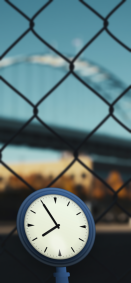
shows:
7,55
